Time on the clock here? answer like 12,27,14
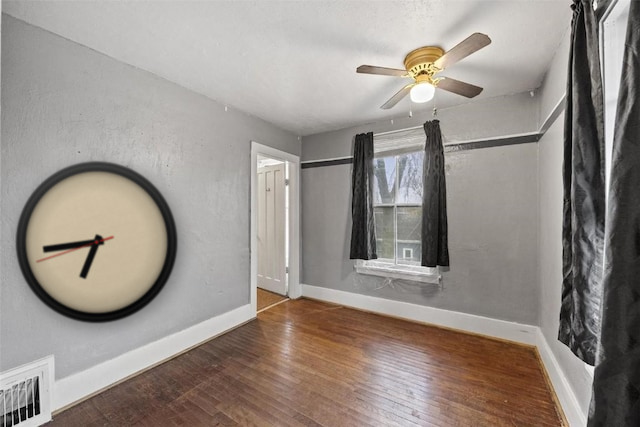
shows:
6,43,42
